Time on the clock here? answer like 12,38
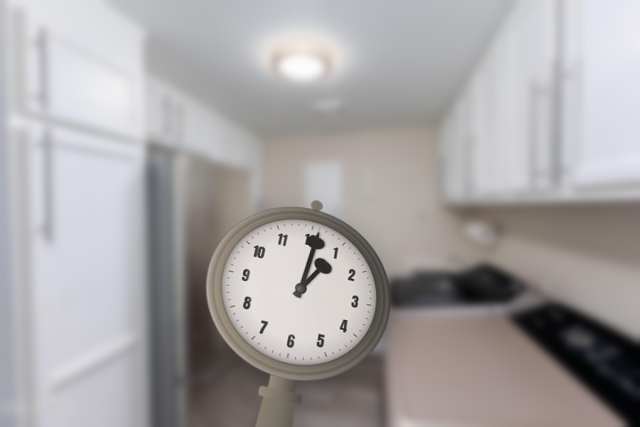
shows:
1,01
